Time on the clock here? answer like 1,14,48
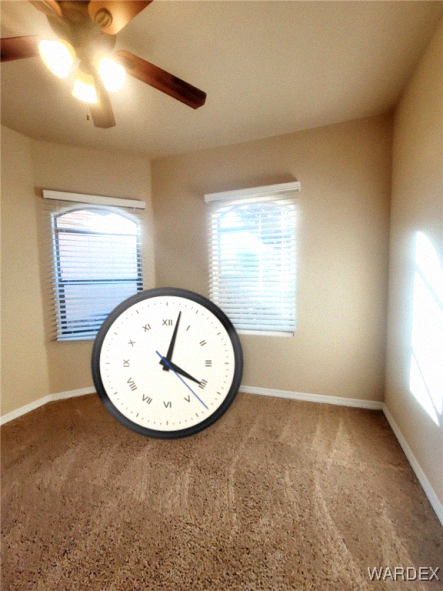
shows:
4,02,23
